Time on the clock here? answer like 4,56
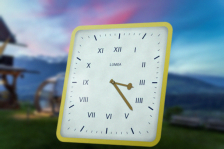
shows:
3,23
